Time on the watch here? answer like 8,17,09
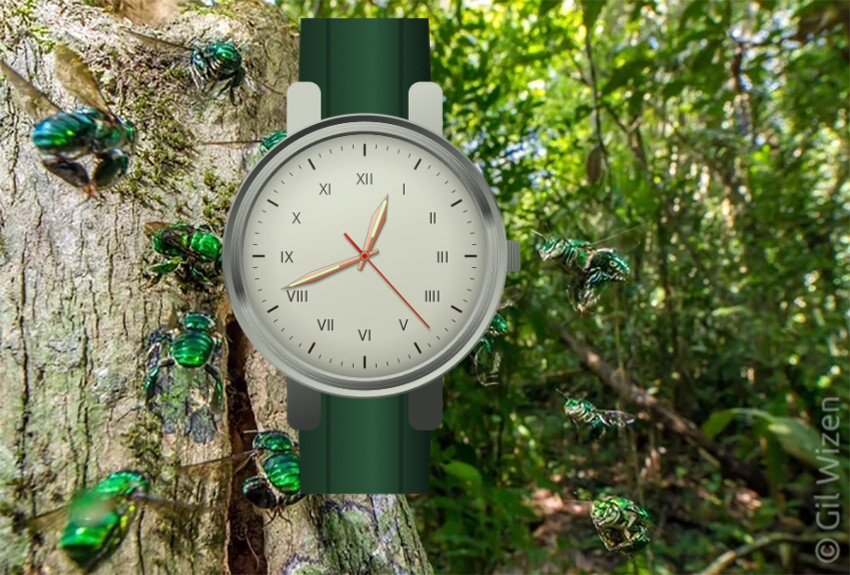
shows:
12,41,23
